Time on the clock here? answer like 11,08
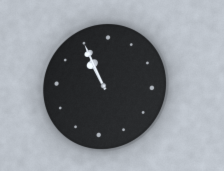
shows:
10,55
